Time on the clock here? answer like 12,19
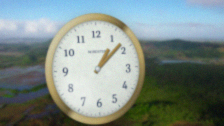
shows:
1,08
